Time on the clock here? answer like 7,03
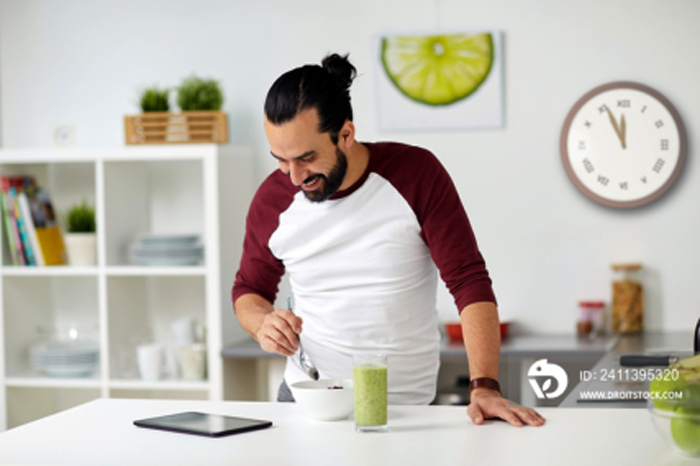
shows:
11,56
